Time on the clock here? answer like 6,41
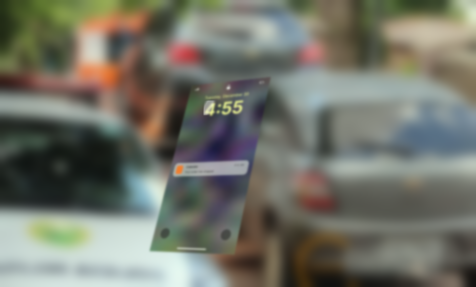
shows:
4,55
